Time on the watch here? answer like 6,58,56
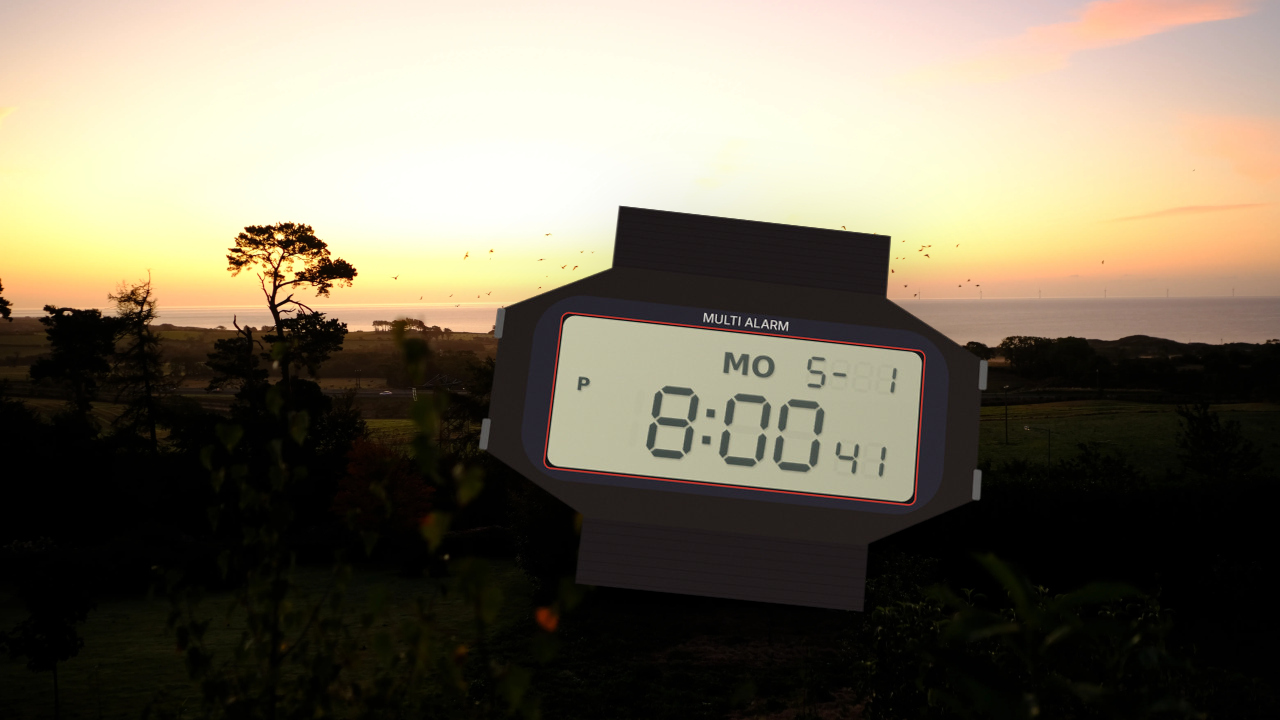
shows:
8,00,41
